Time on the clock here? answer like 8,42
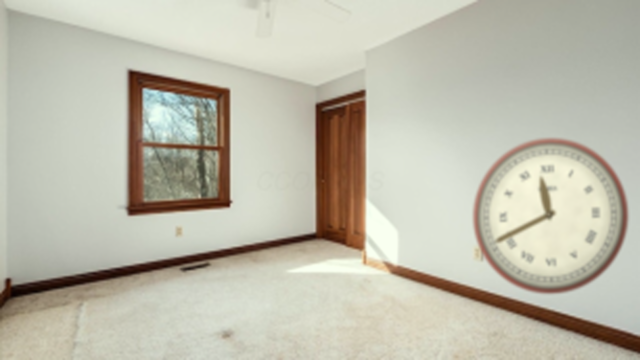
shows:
11,41
